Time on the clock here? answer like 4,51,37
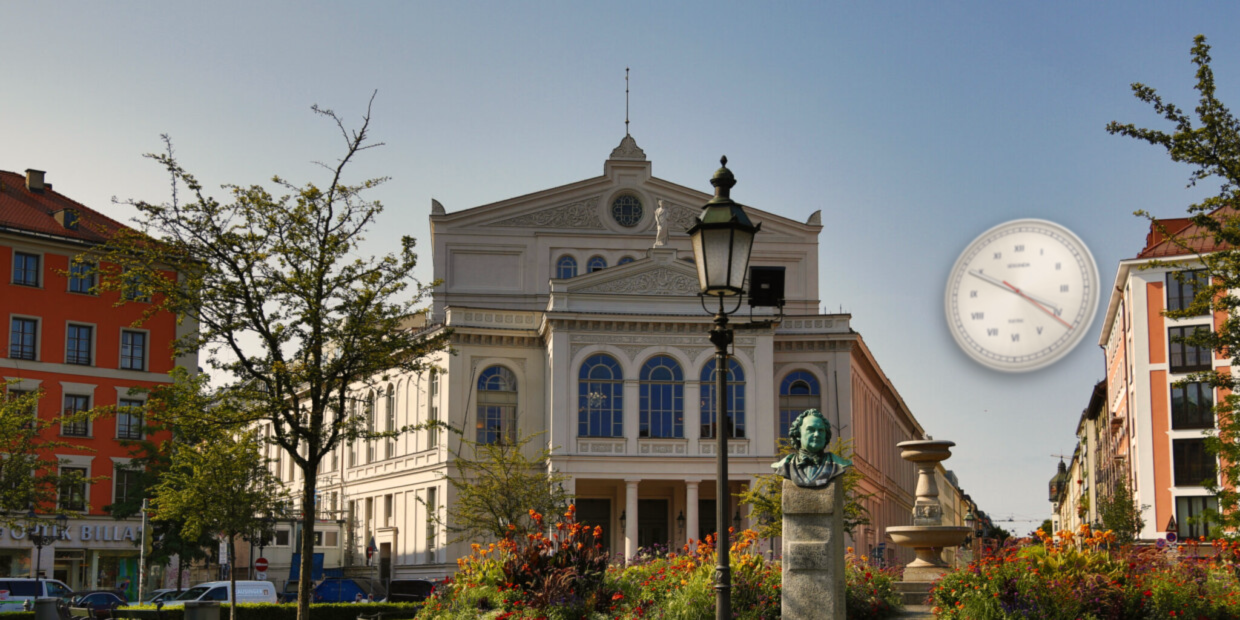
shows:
3,49,21
